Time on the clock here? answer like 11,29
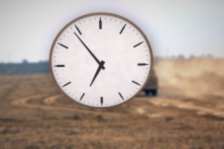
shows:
6,54
